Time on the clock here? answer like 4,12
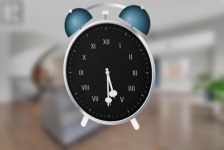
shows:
5,30
